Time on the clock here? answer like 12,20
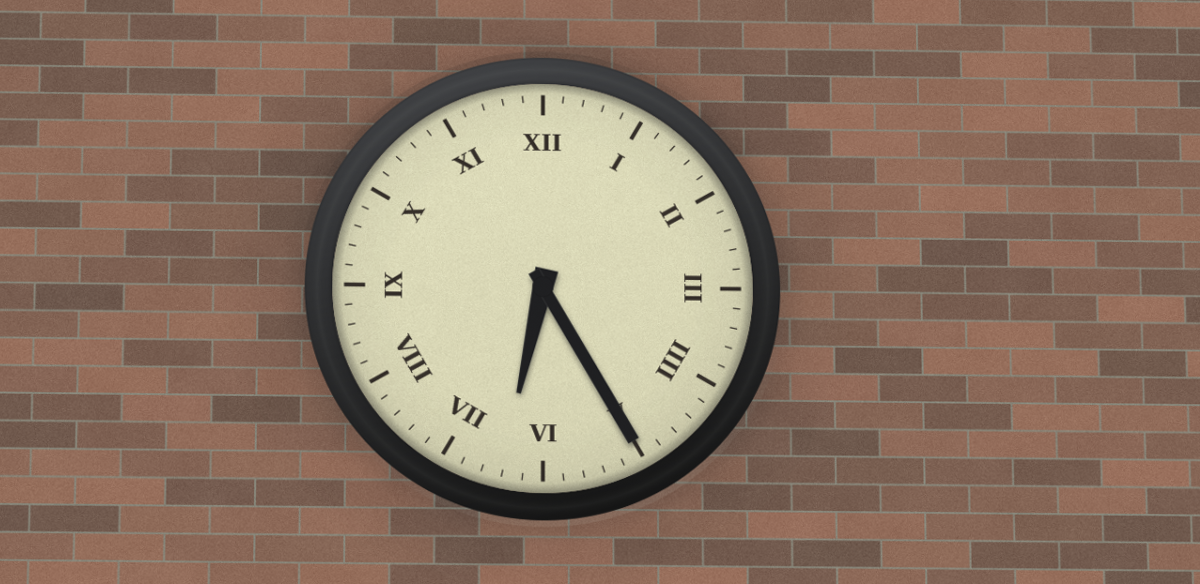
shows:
6,25
